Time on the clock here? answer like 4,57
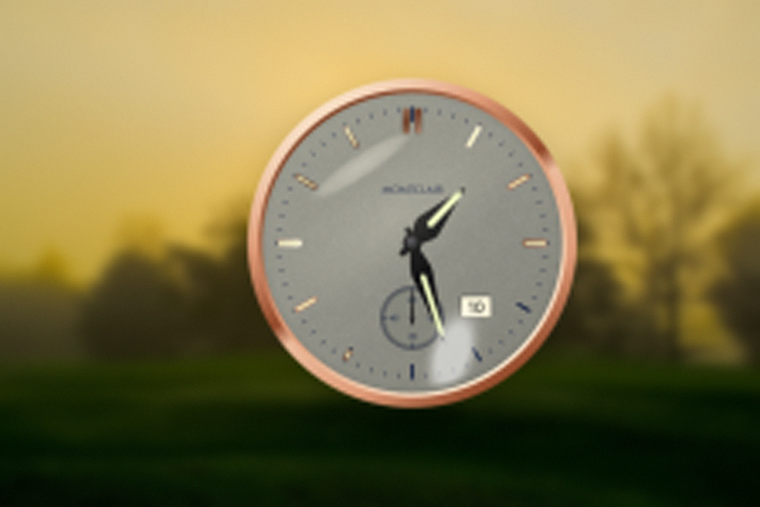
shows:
1,27
